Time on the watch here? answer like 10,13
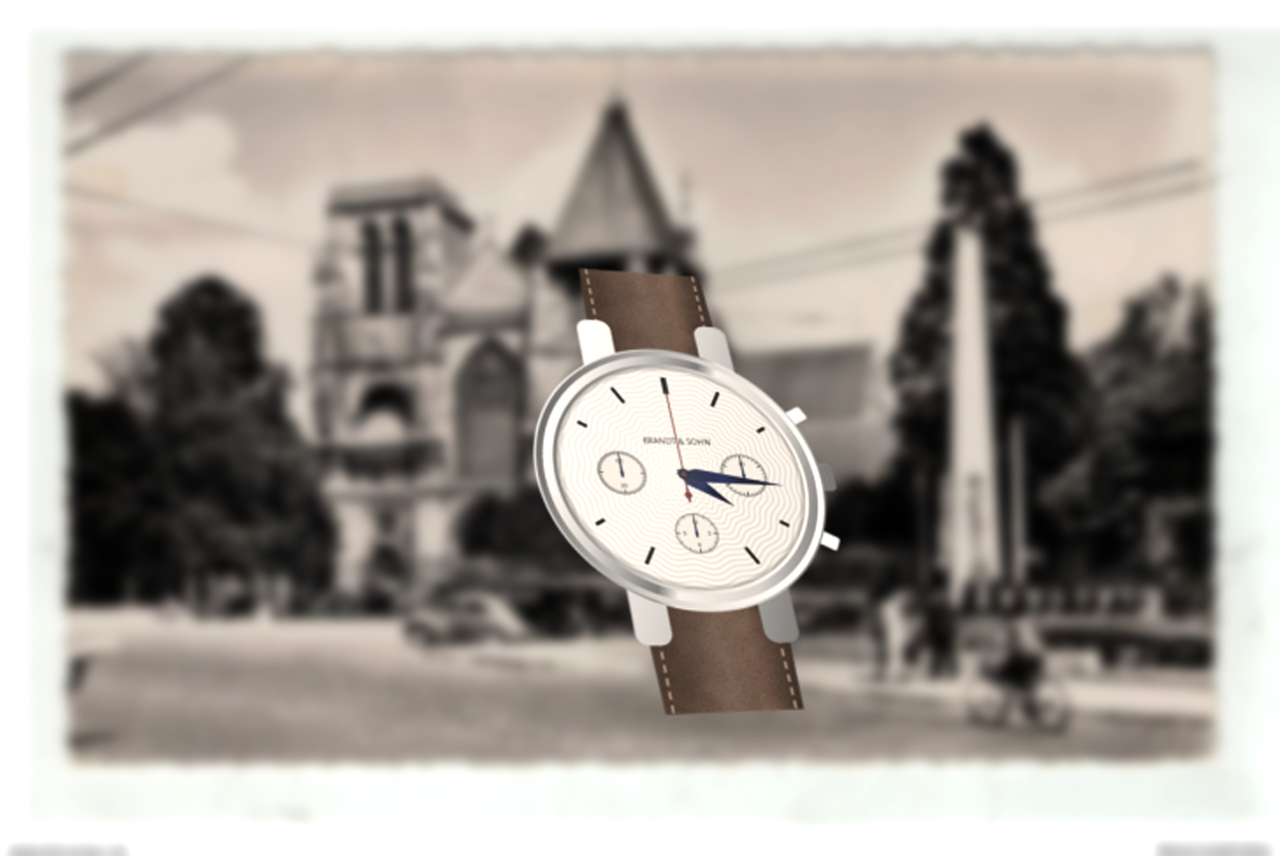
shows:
4,16
